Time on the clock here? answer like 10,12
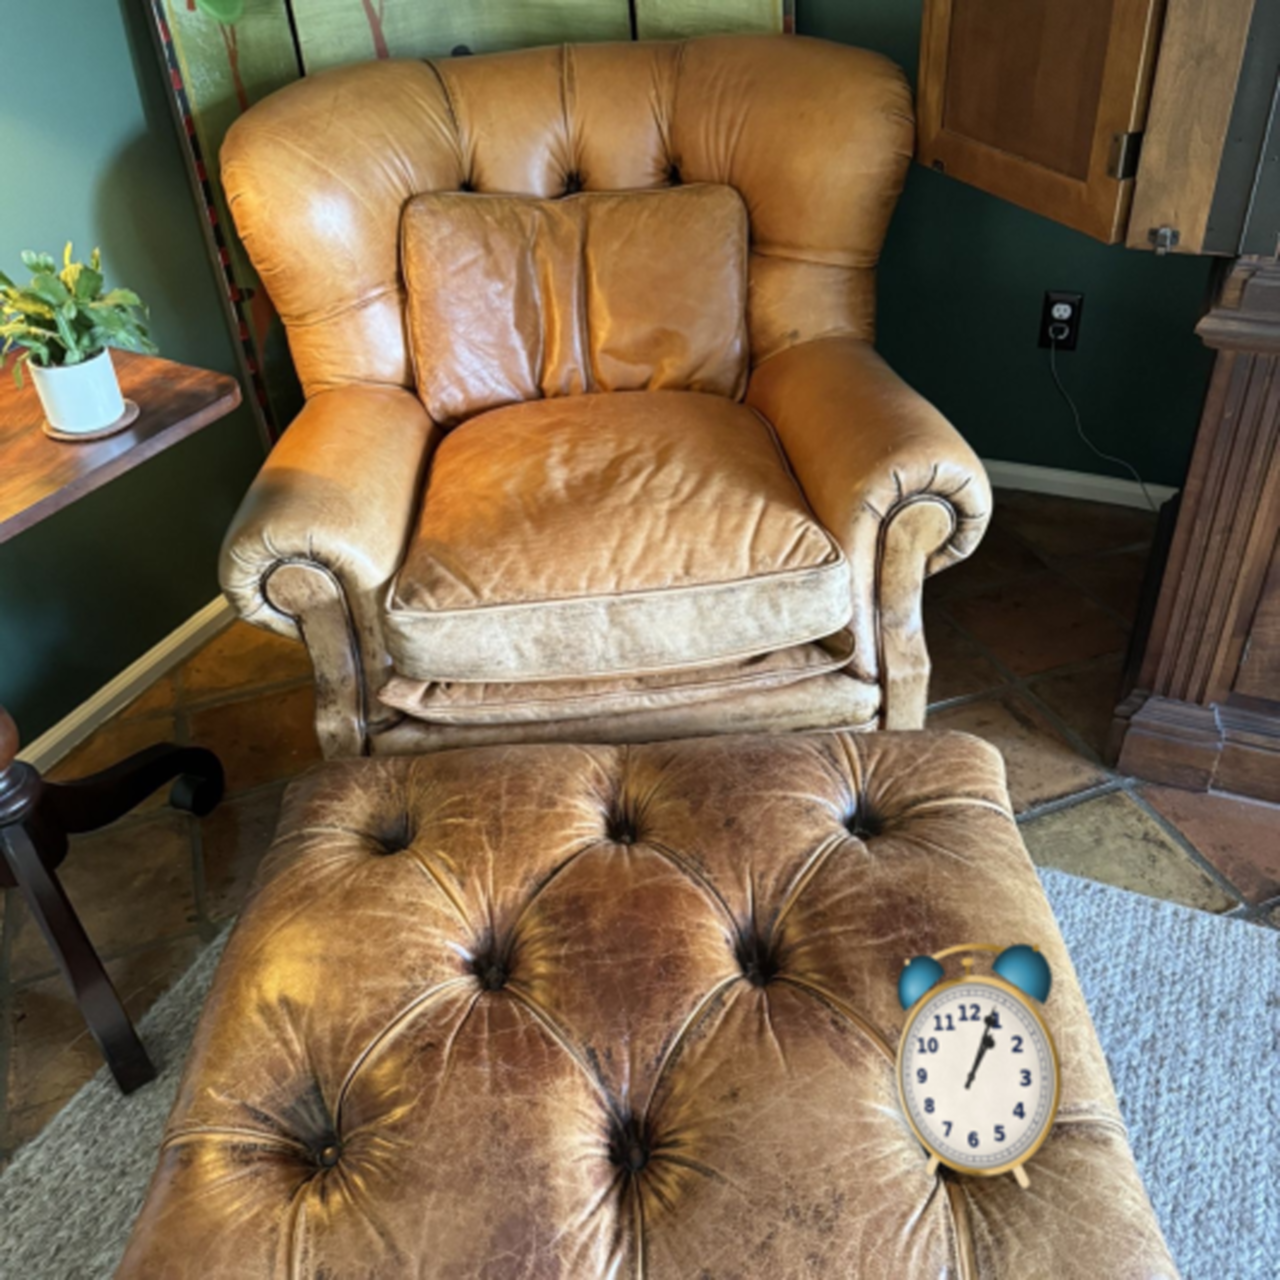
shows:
1,04
